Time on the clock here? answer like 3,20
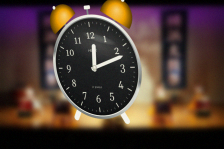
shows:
12,12
